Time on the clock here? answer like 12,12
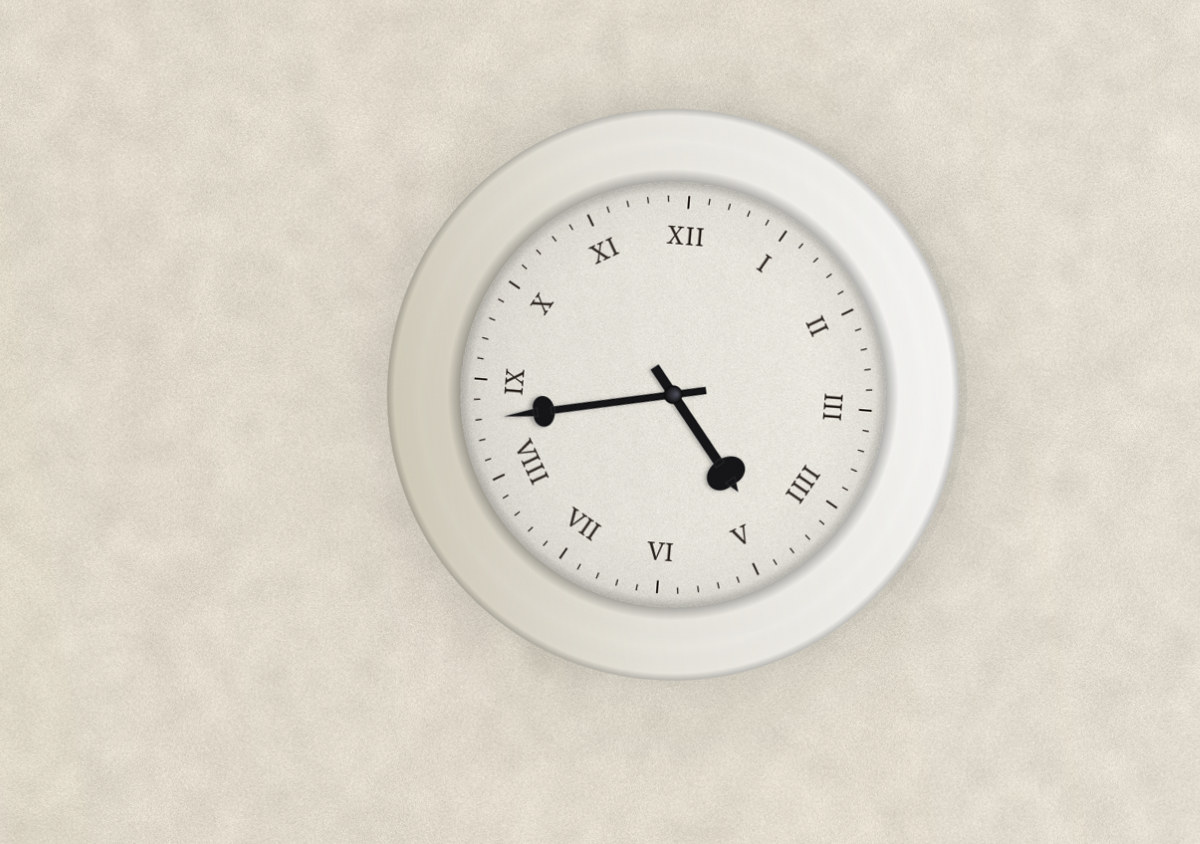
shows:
4,43
